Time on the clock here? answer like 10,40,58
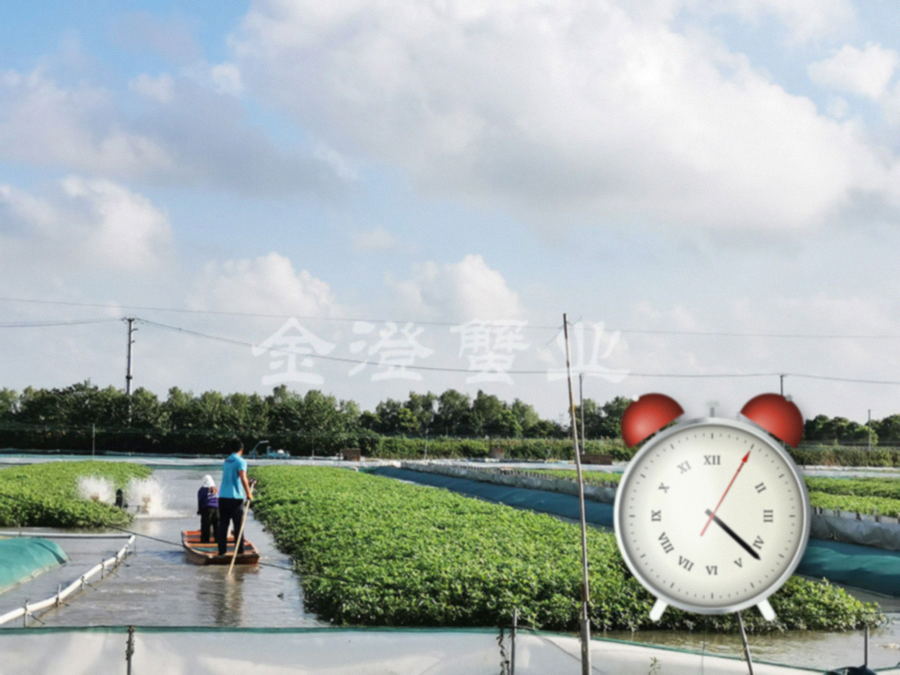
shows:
4,22,05
